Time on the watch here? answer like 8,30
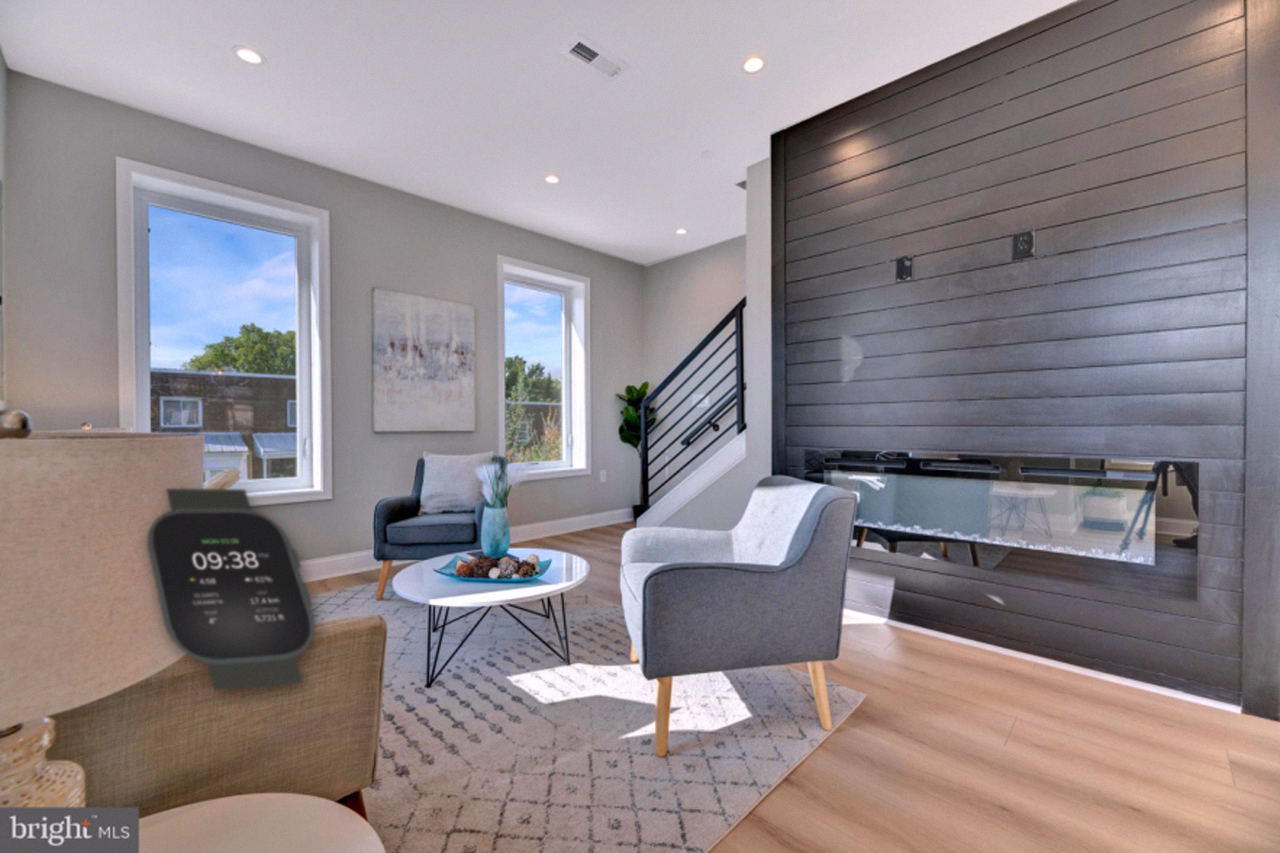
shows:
9,38
